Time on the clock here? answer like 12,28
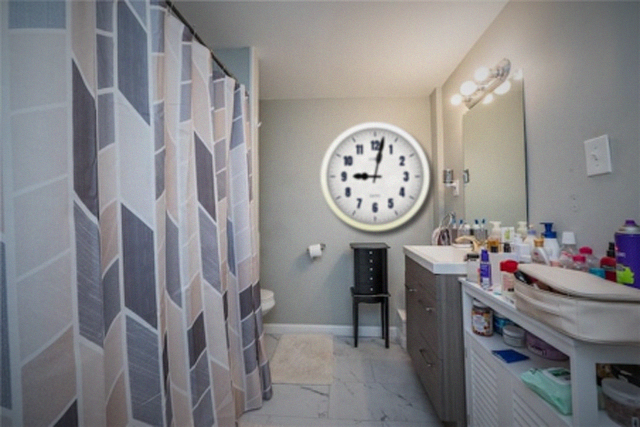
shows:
9,02
